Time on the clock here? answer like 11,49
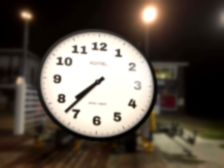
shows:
7,37
